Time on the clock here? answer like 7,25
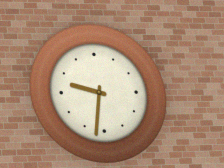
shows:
9,32
